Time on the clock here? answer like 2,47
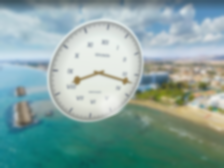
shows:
8,17
